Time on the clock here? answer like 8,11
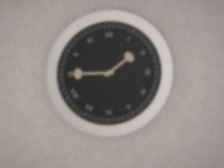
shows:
1,45
